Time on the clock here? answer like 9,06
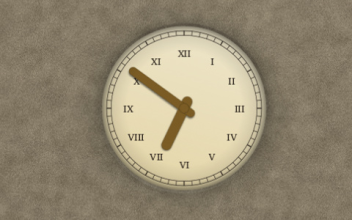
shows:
6,51
